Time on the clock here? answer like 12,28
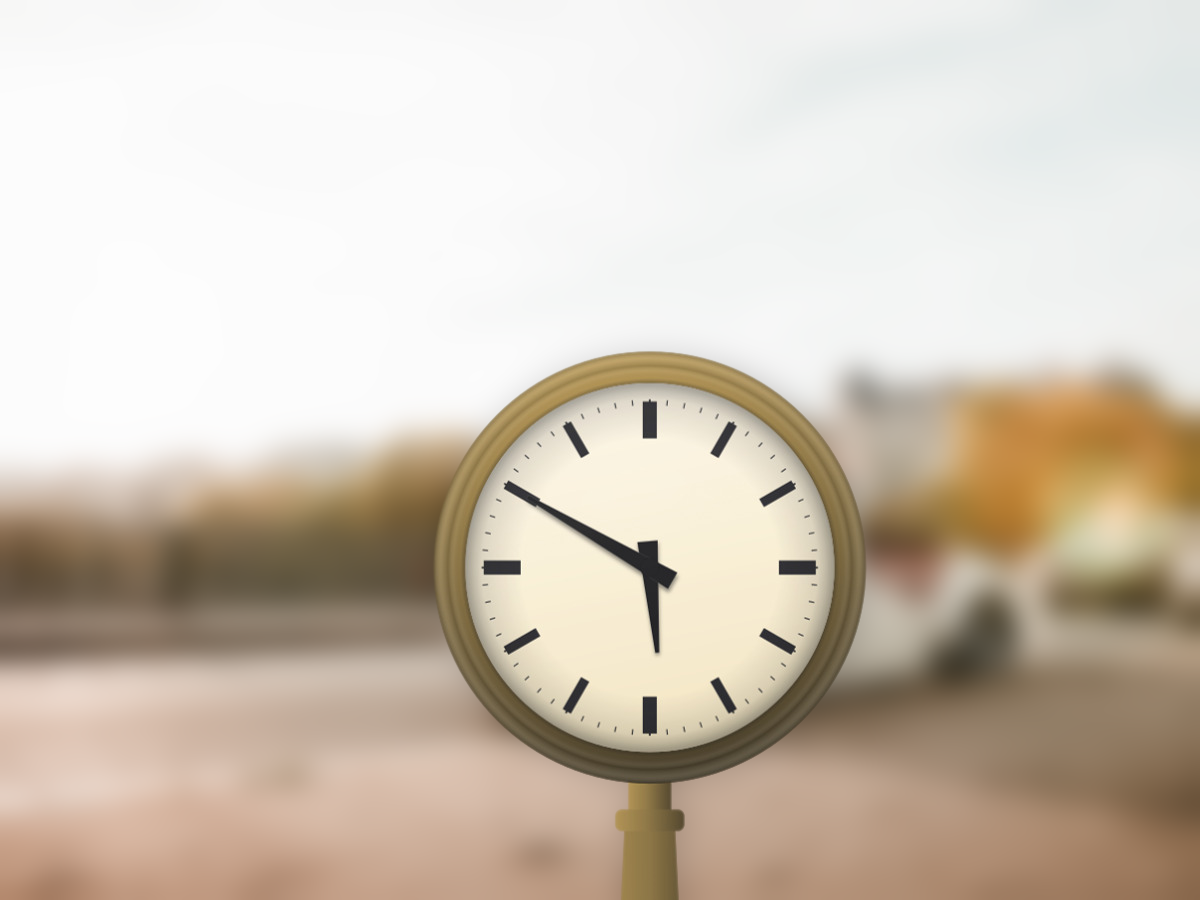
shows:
5,50
